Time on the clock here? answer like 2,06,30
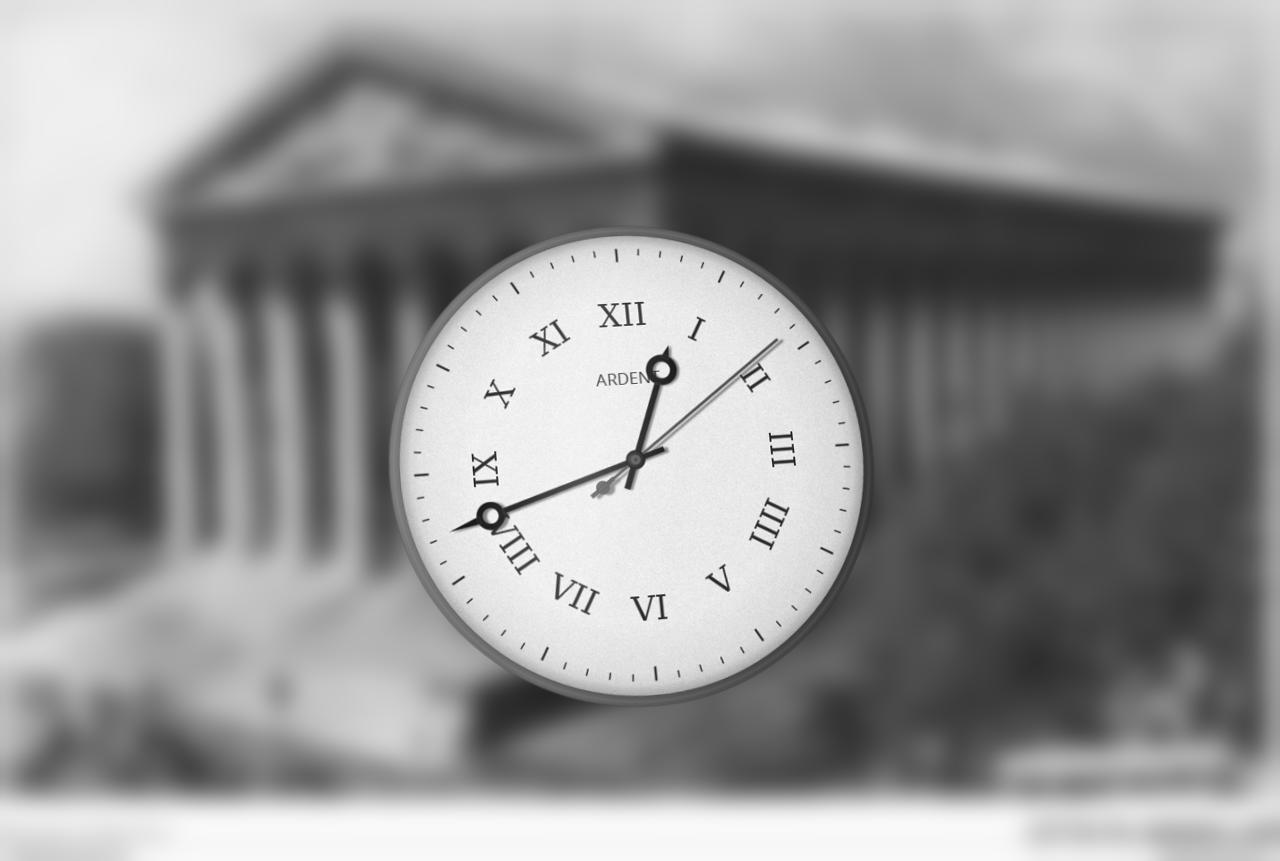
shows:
12,42,09
